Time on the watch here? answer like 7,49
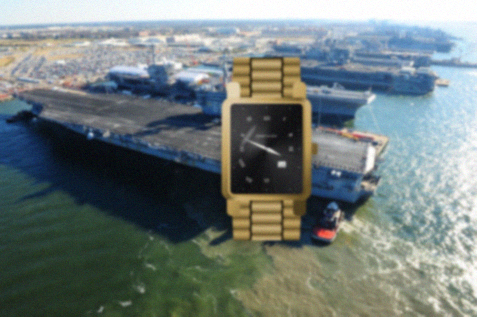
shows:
3,49
